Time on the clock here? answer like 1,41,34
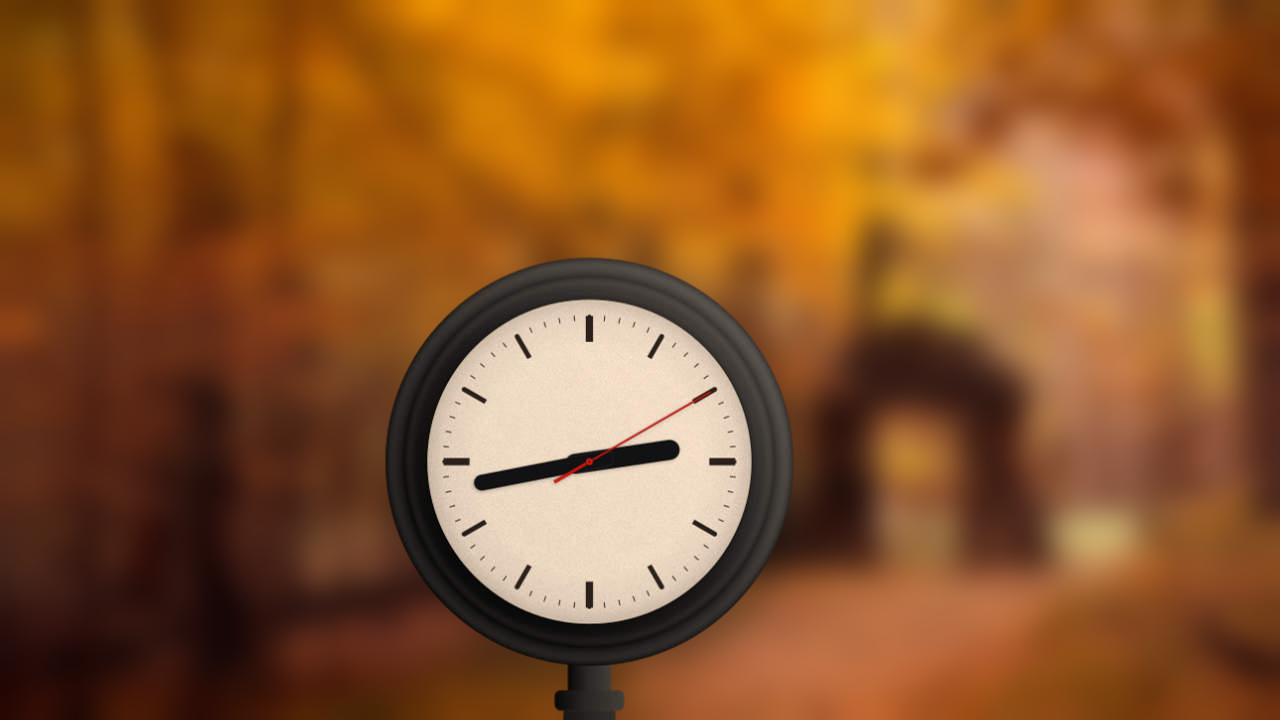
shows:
2,43,10
